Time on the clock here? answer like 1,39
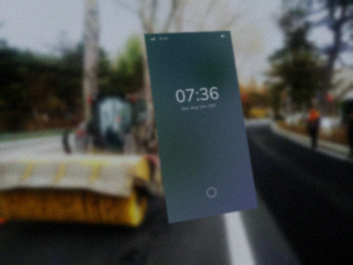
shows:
7,36
